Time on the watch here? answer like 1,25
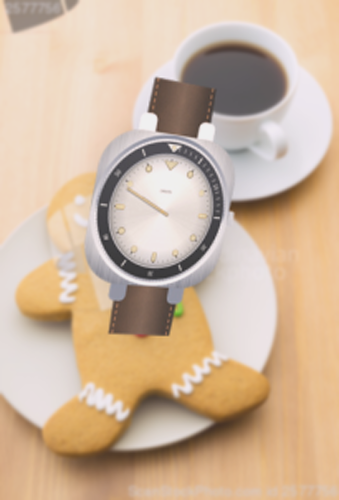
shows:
9,49
